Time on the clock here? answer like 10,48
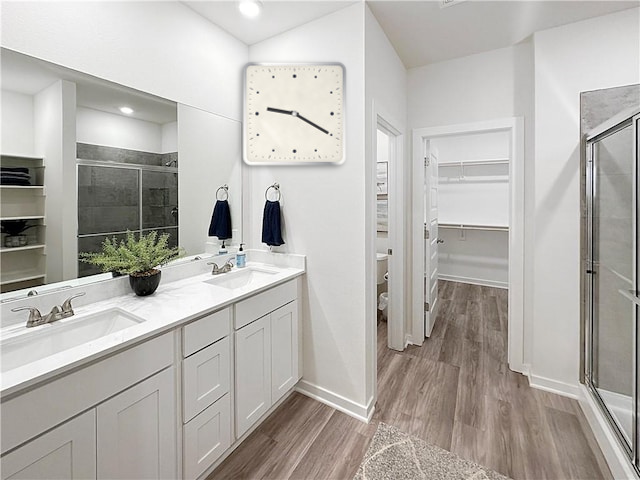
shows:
9,20
